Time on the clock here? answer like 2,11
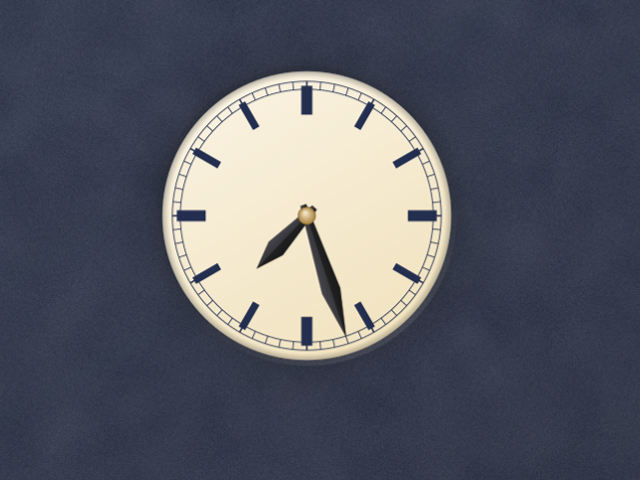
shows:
7,27
